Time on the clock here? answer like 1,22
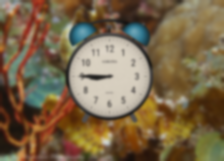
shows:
8,45
